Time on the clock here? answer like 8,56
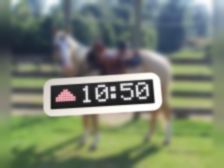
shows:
10,50
